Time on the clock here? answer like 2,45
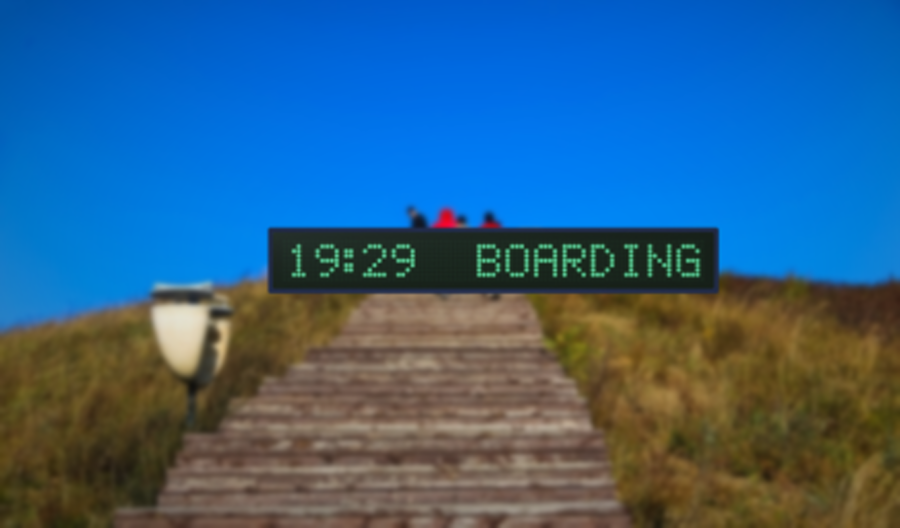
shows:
19,29
